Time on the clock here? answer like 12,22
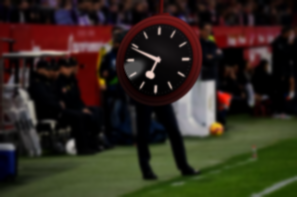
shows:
6,49
